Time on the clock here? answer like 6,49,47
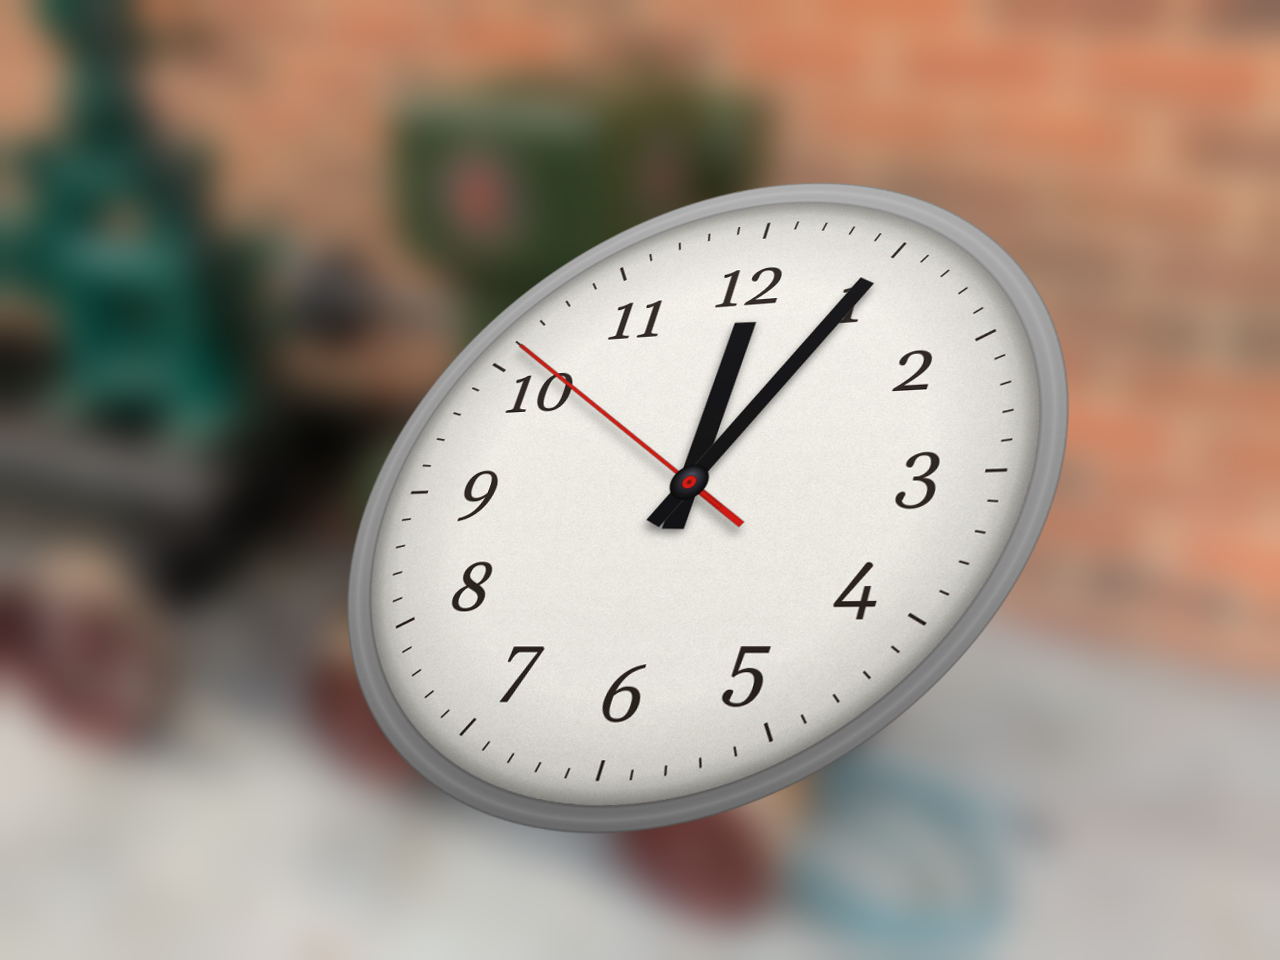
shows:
12,04,51
